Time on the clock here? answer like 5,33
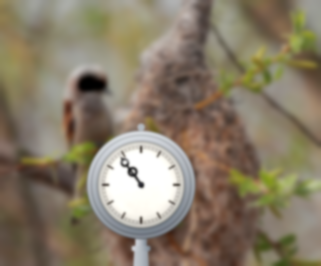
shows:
10,54
